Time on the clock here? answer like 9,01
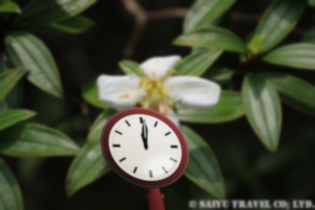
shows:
12,01
